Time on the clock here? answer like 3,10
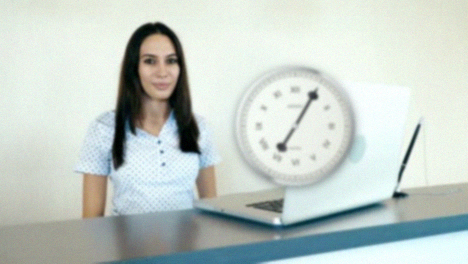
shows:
7,05
